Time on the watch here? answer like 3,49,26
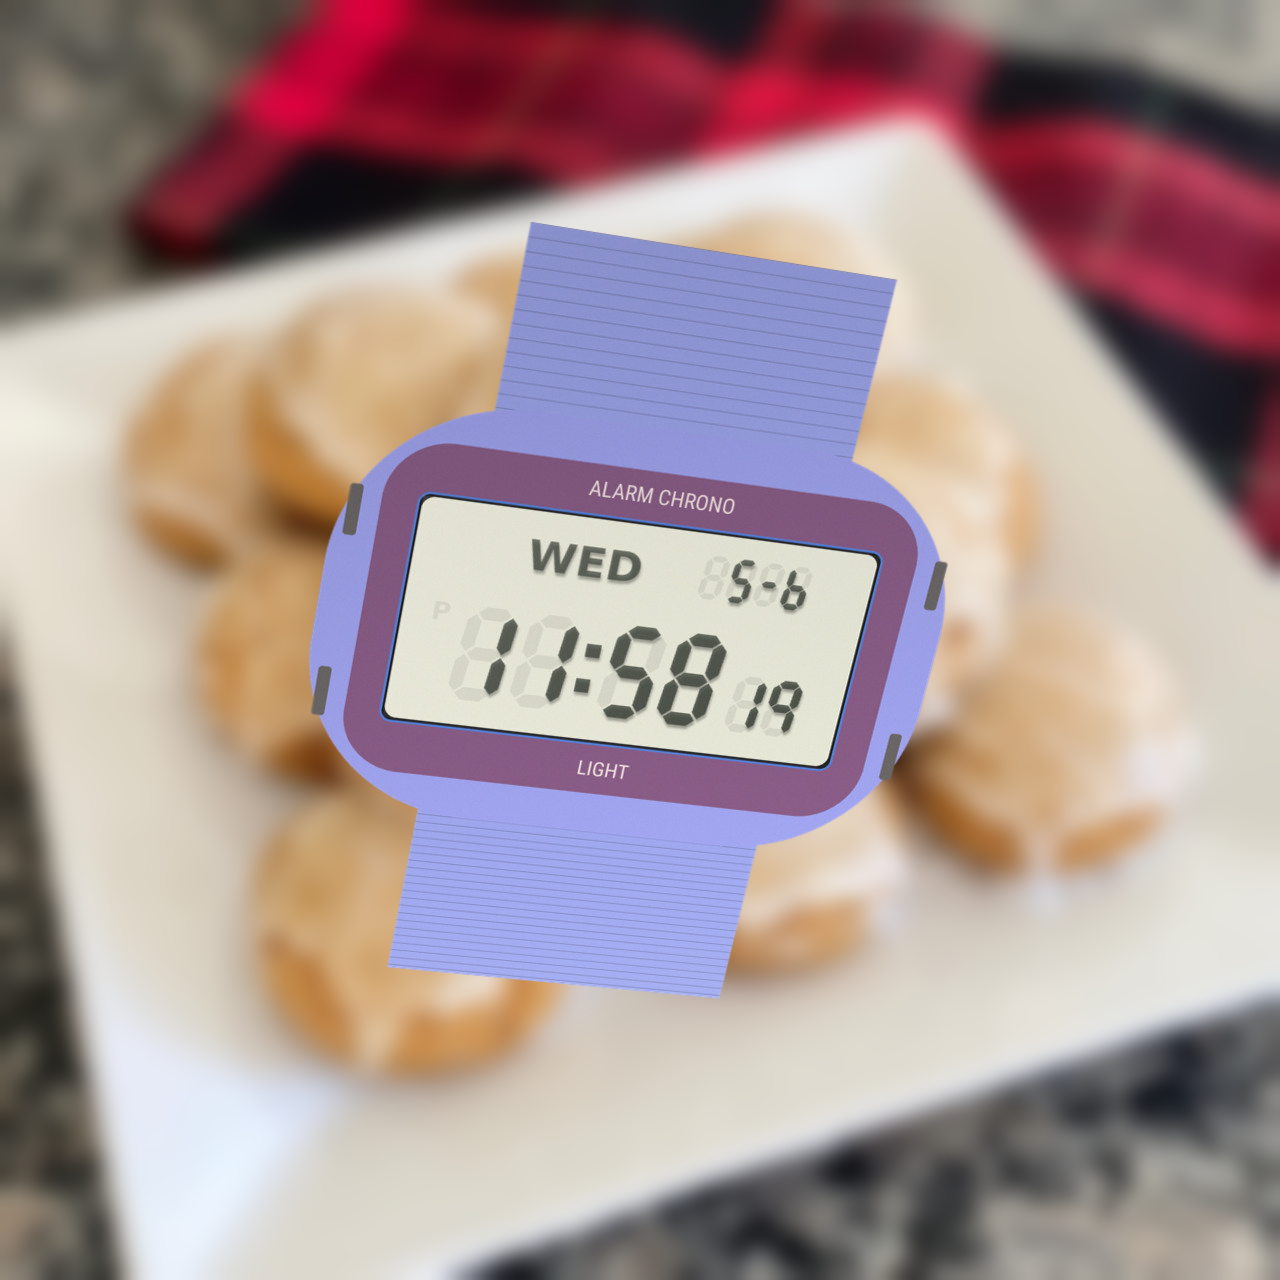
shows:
11,58,19
